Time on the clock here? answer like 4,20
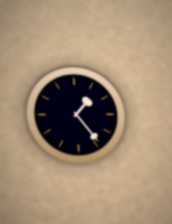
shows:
1,24
